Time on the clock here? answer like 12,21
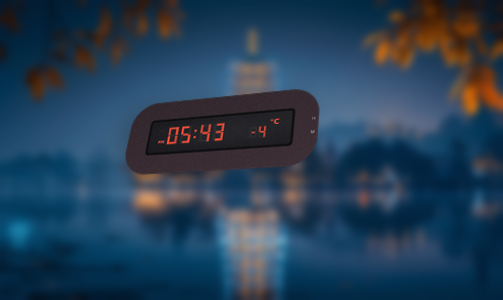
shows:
5,43
